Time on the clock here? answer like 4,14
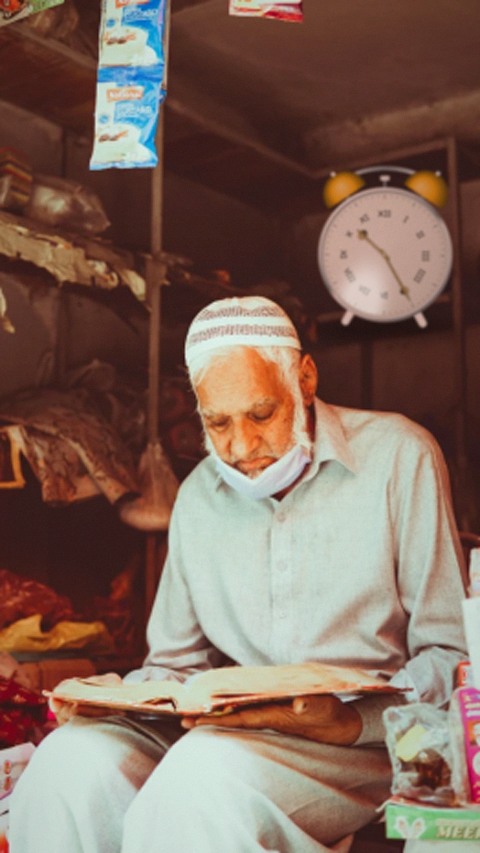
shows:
10,25
